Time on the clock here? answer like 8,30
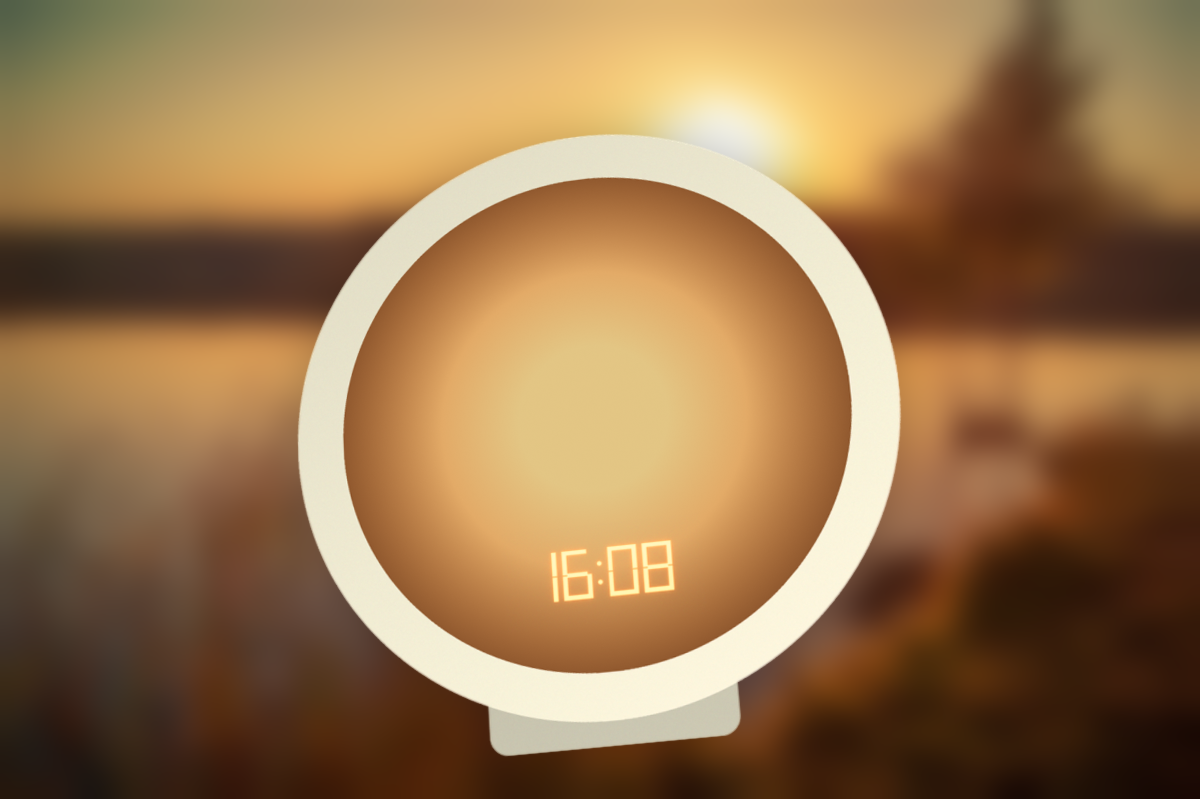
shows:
16,08
